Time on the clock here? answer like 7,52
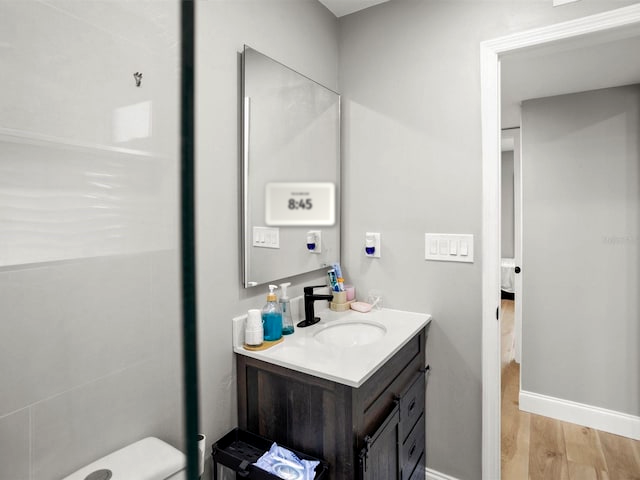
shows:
8,45
